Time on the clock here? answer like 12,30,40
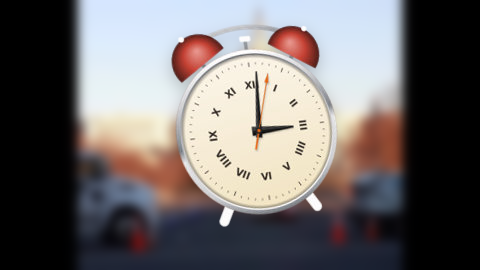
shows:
3,01,03
